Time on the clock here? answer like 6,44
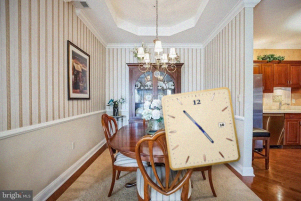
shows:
4,54
